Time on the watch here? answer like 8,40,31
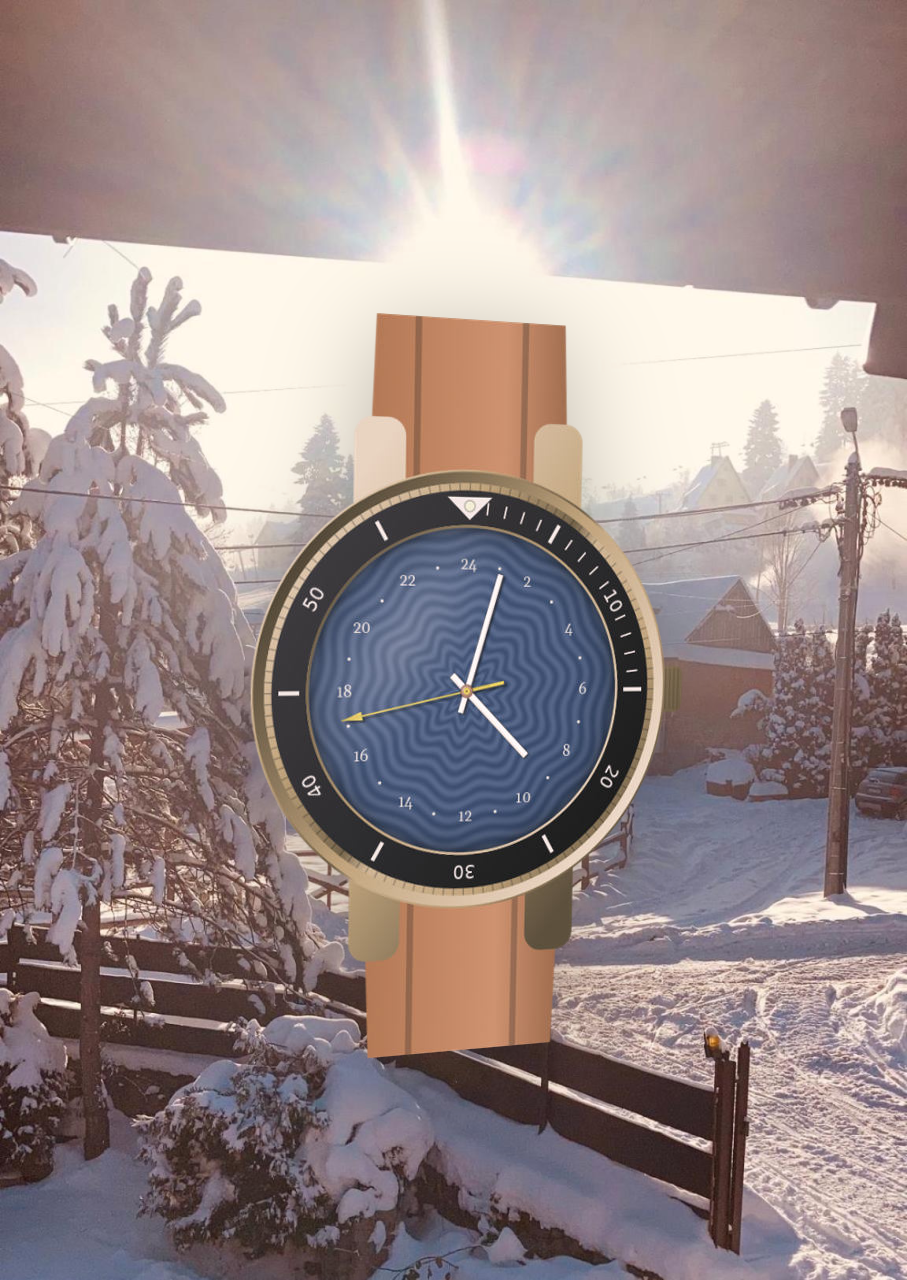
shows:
9,02,43
